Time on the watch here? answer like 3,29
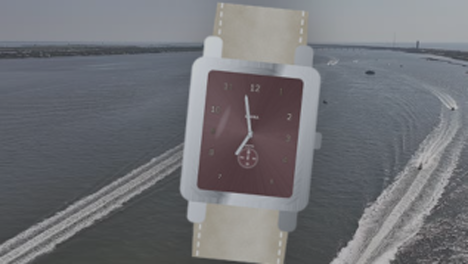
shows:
6,58
